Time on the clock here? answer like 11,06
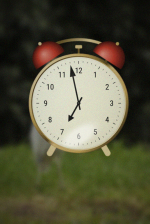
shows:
6,58
